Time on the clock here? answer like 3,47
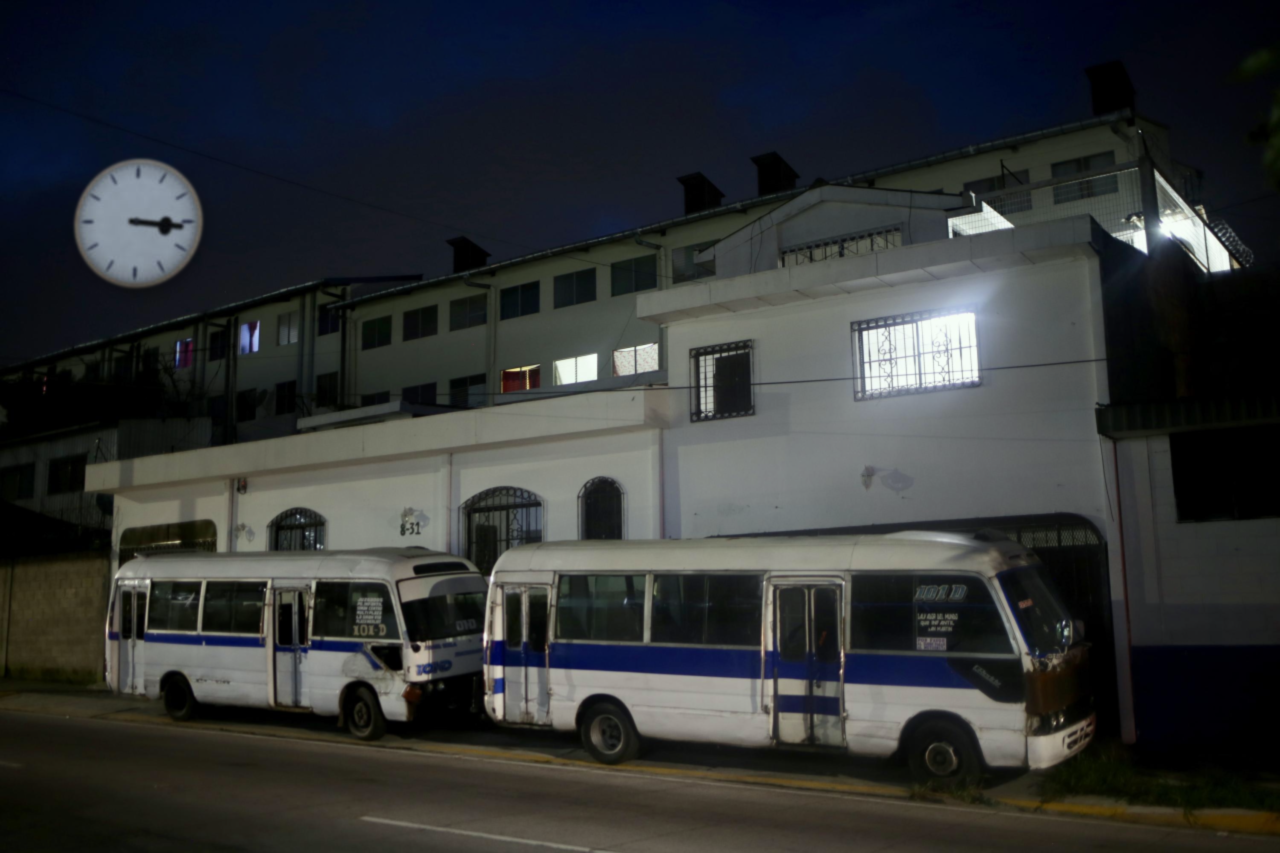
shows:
3,16
